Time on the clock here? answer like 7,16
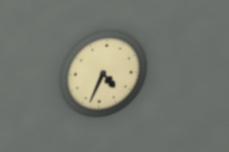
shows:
4,33
